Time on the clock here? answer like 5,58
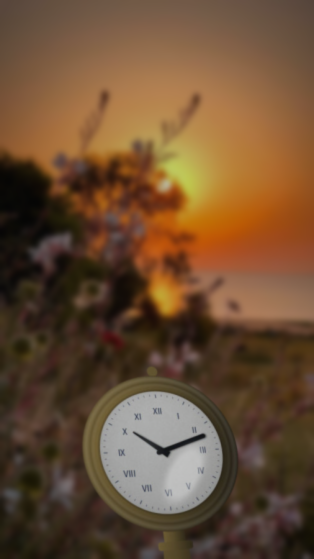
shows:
10,12
